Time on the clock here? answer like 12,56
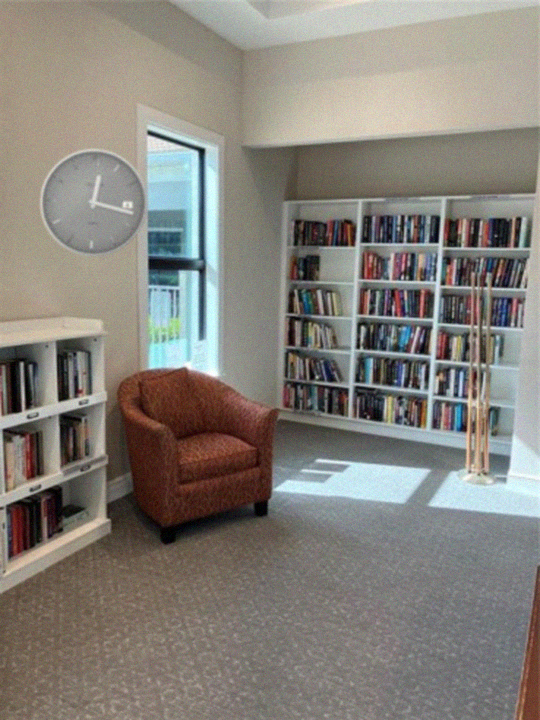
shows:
12,17
